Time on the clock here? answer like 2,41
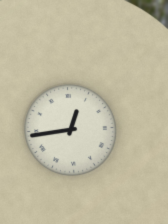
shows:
12,44
